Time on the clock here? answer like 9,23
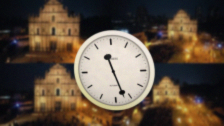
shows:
11,27
